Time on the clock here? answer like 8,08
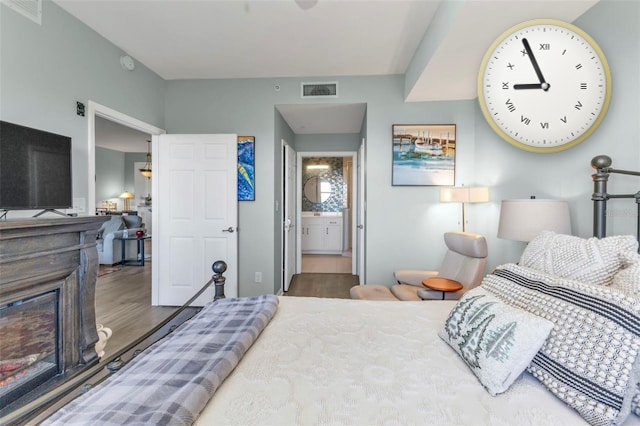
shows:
8,56
